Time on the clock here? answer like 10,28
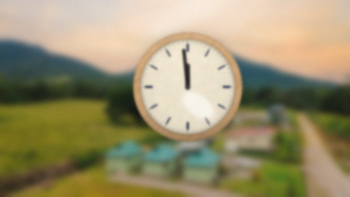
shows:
11,59
